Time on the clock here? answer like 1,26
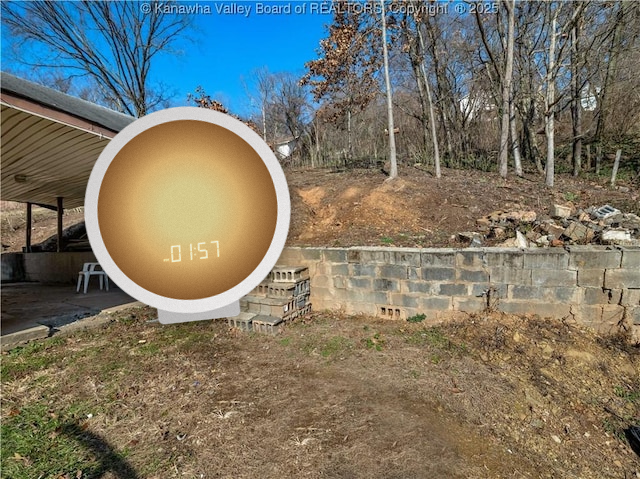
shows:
1,57
